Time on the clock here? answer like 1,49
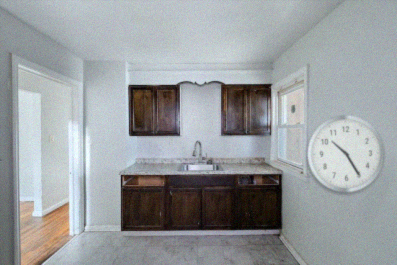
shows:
10,25
